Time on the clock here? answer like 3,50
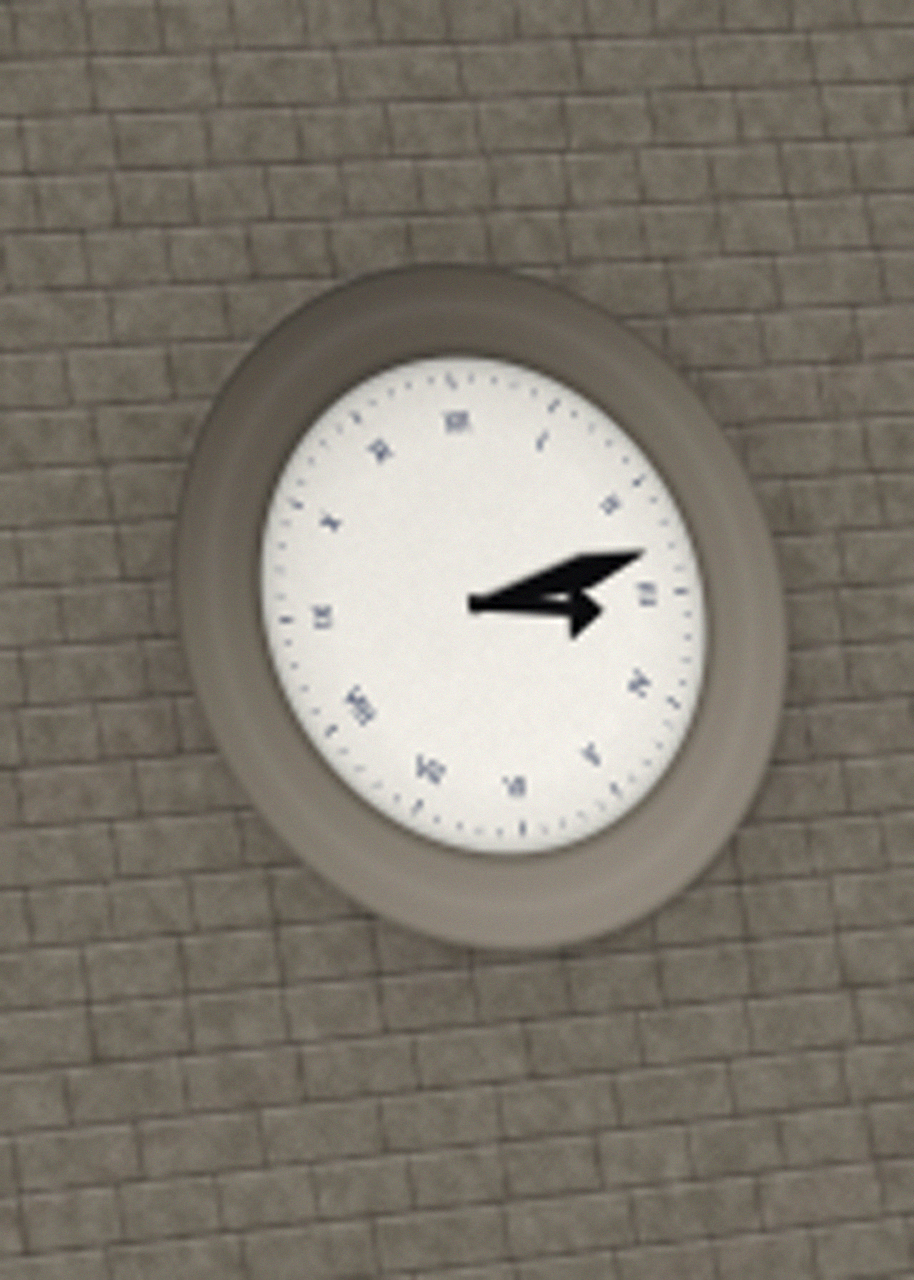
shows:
3,13
